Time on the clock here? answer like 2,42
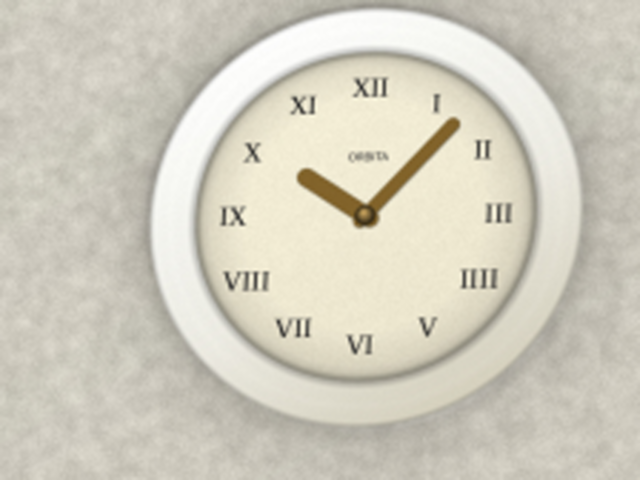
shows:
10,07
